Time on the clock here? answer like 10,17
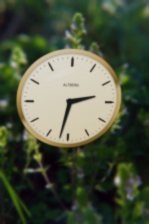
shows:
2,32
